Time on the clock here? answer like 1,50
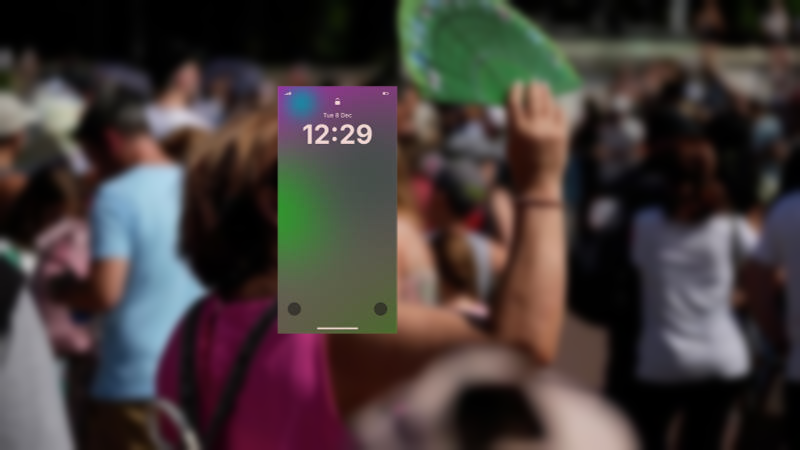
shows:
12,29
